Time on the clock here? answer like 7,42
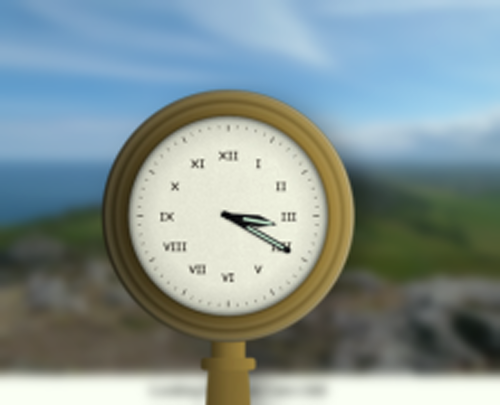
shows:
3,20
